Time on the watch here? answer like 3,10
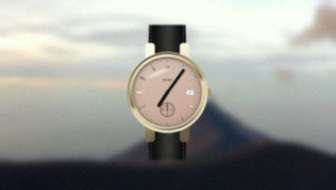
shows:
7,06
